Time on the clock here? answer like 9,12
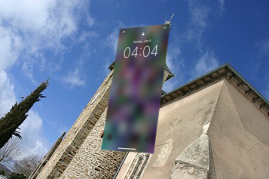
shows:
4,04
